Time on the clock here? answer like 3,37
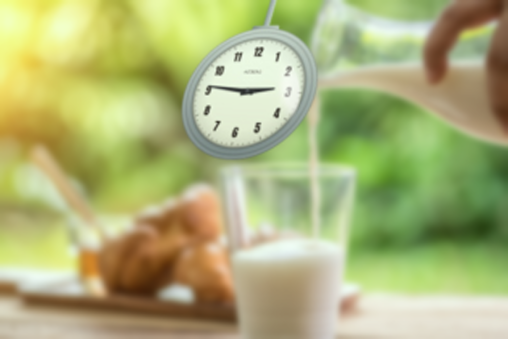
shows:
2,46
